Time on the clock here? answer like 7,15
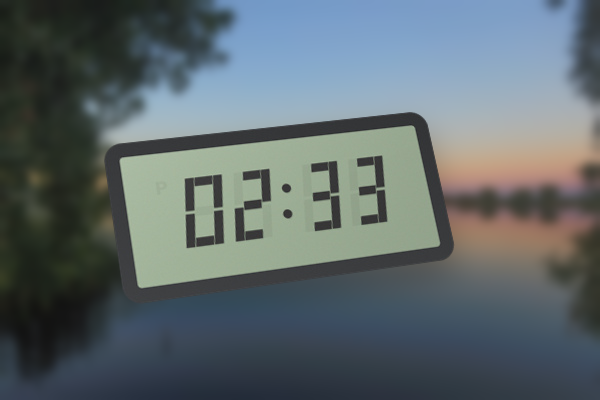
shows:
2,33
